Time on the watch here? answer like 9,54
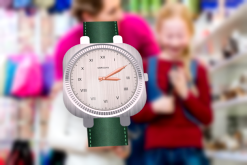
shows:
3,10
